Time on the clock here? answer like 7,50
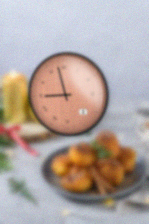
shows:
8,58
